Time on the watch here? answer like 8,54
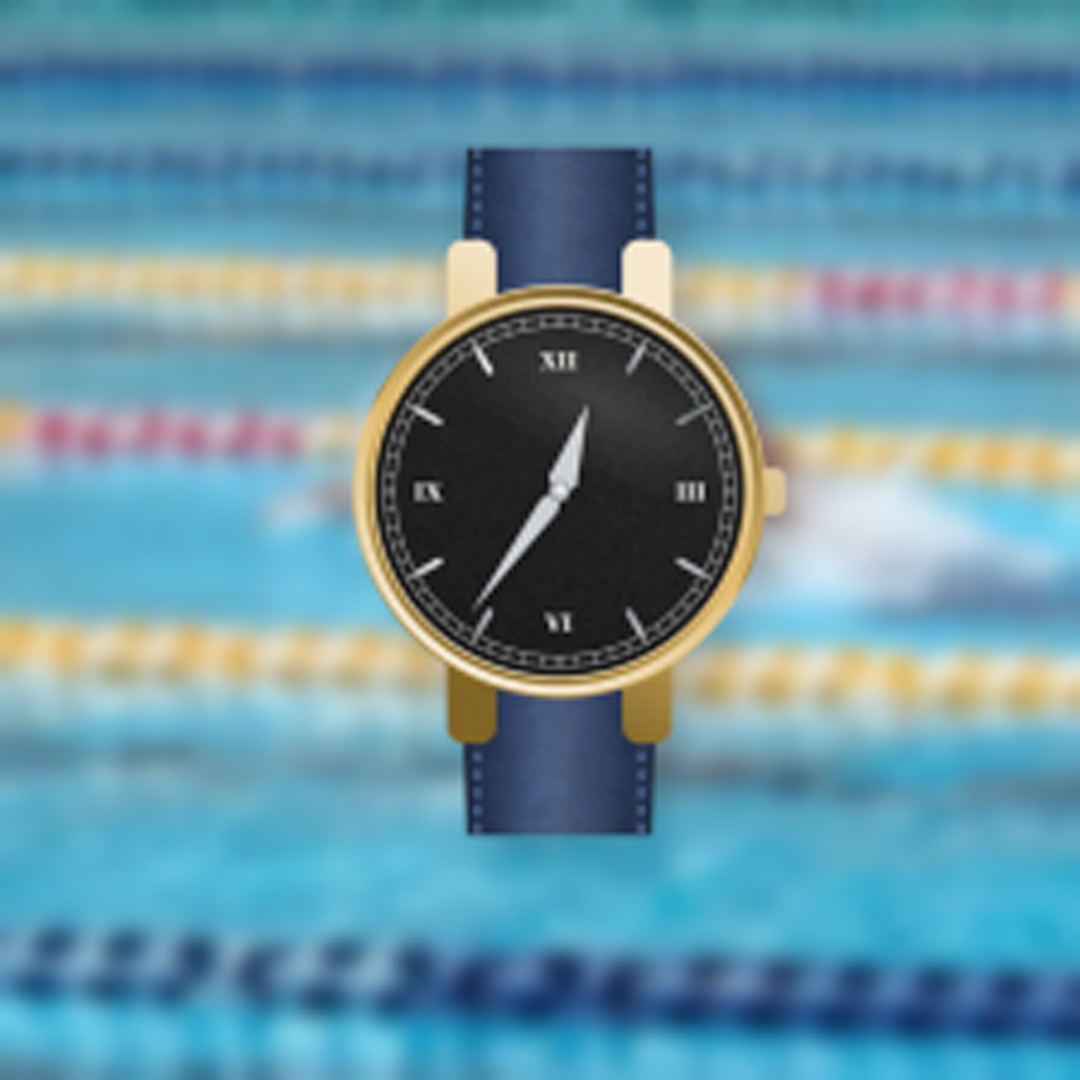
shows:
12,36
